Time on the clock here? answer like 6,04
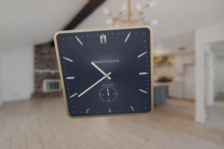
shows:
10,39
